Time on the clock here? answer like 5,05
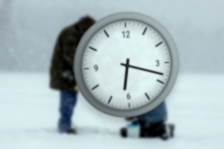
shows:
6,18
